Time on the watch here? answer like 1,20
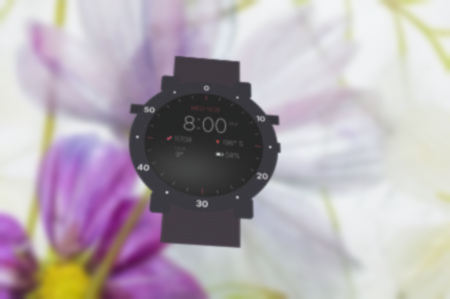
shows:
8,00
